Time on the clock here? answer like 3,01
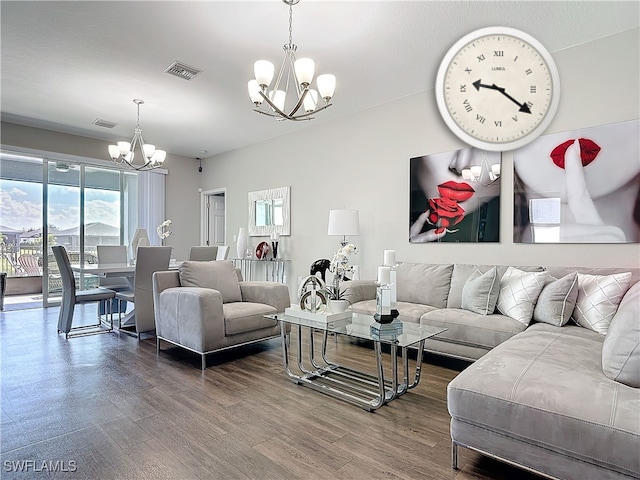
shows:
9,21
